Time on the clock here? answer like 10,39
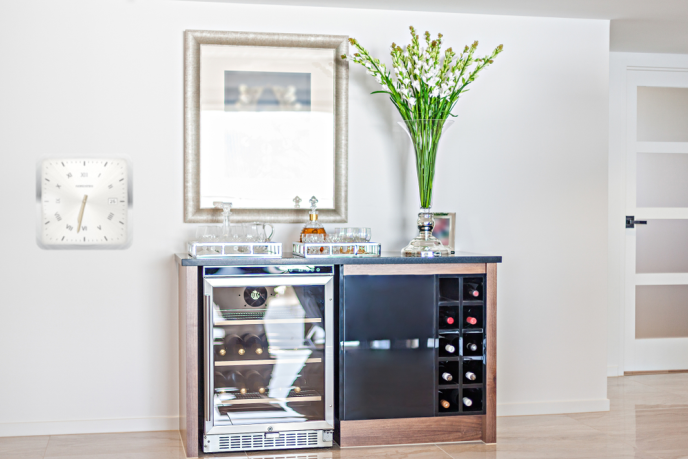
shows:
6,32
